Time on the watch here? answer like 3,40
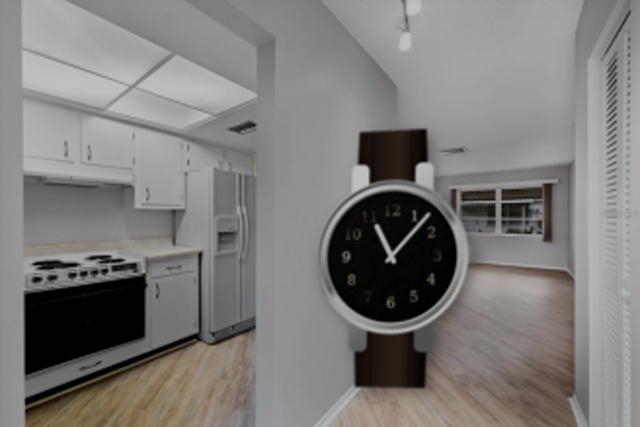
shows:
11,07
